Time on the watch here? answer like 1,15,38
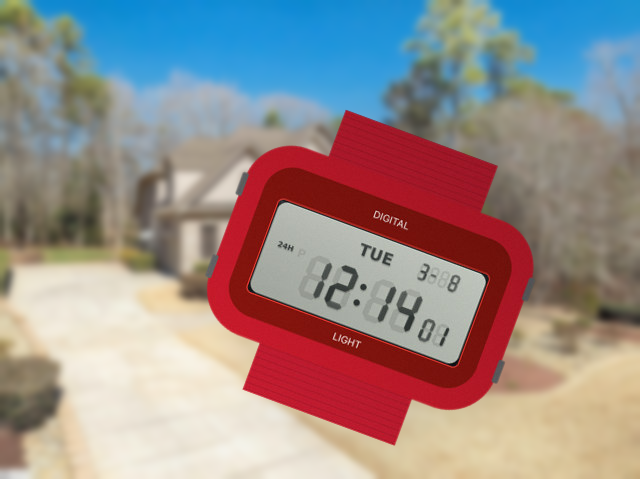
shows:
12,14,01
